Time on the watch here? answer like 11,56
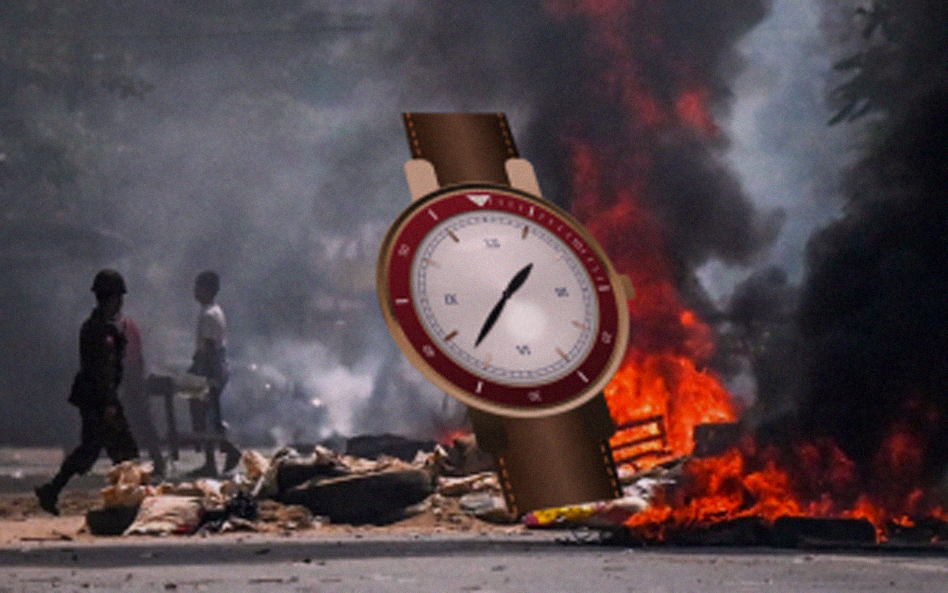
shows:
1,37
